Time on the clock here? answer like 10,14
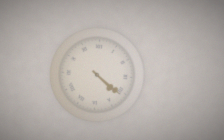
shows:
4,21
